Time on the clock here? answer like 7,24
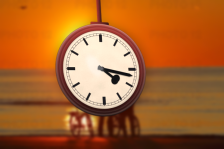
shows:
4,17
